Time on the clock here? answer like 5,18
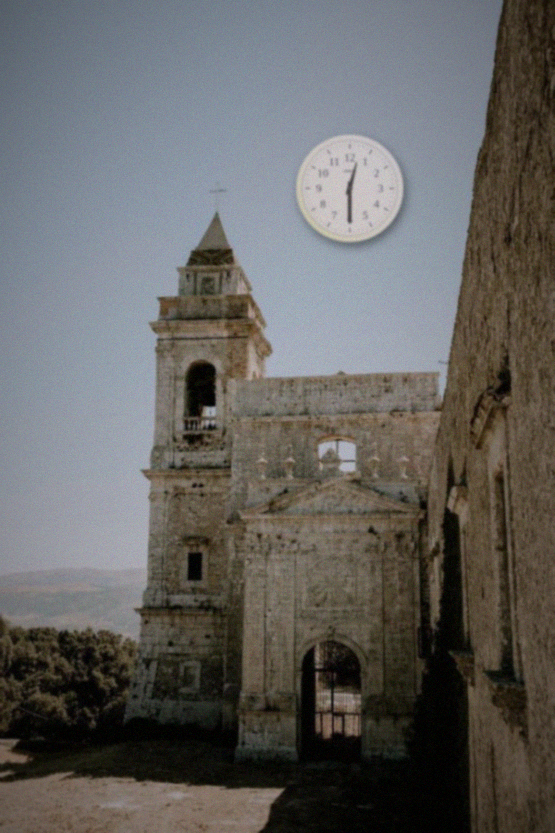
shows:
12,30
